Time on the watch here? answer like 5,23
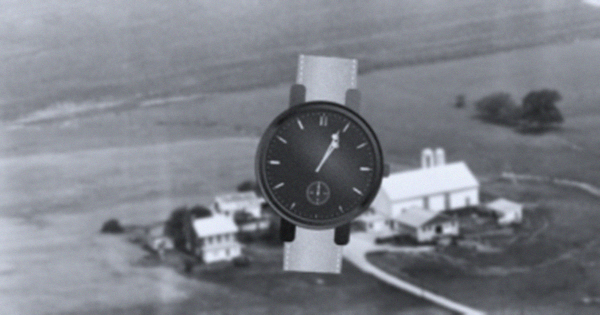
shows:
1,04
